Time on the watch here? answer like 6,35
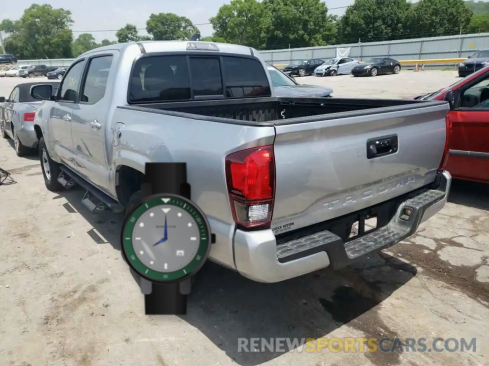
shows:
8,00
